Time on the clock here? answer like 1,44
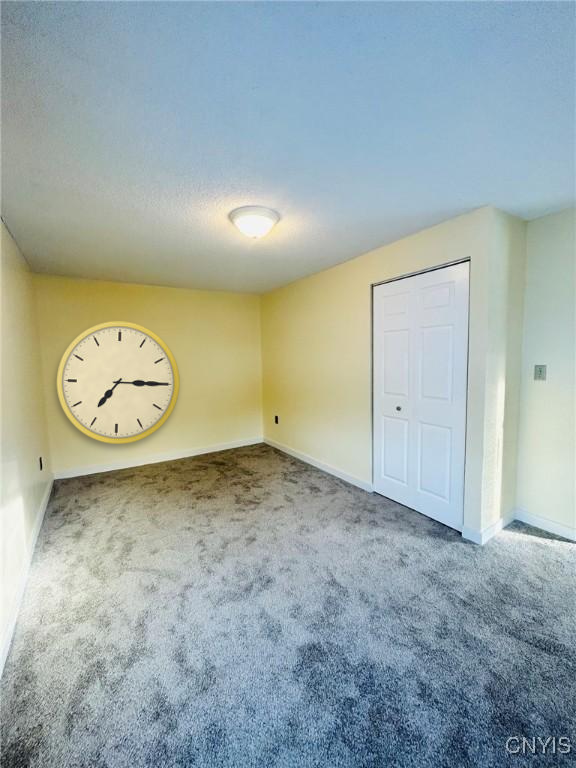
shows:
7,15
